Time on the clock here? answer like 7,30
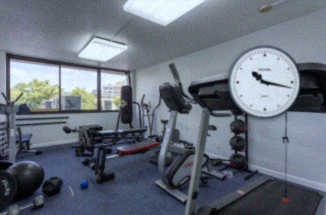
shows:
10,17
